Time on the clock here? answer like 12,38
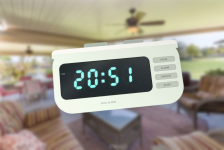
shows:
20,51
